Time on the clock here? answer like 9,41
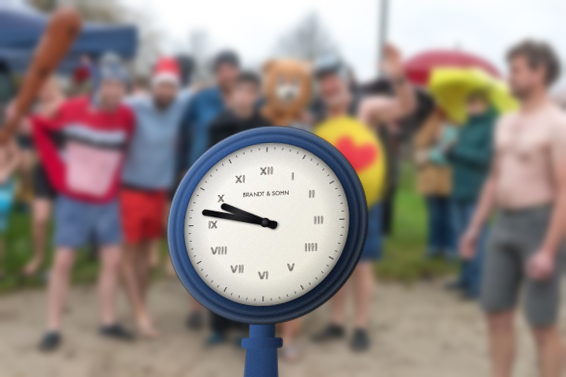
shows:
9,47
